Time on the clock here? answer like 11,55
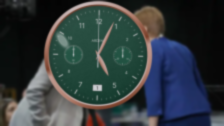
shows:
5,04
